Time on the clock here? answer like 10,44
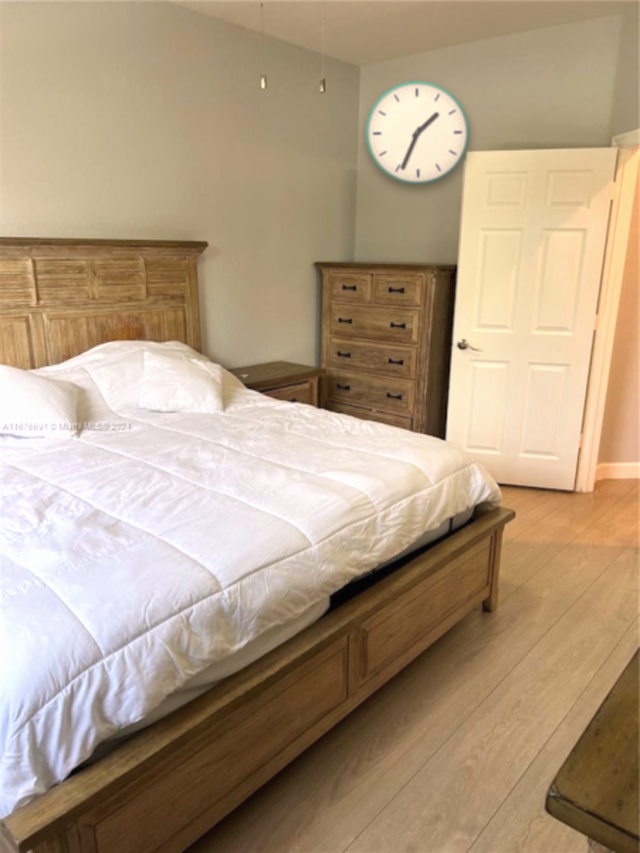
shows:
1,34
